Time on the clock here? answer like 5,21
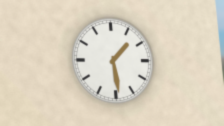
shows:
1,29
